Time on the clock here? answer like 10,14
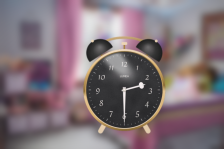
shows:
2,30
